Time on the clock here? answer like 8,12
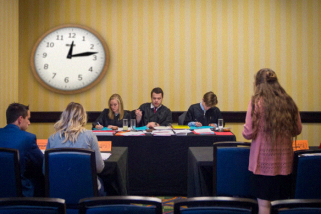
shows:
12,13
